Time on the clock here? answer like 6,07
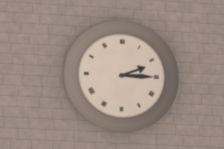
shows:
2,15
